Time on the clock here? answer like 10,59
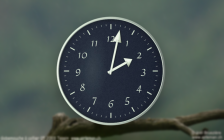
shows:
2,02
